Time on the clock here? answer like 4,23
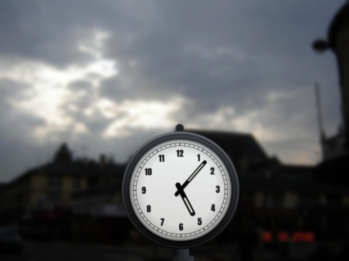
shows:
5,07
